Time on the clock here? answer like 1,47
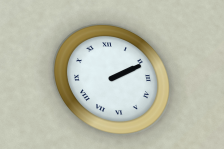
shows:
2,11
